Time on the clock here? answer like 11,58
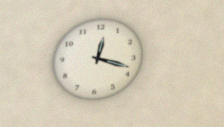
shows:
12,18
